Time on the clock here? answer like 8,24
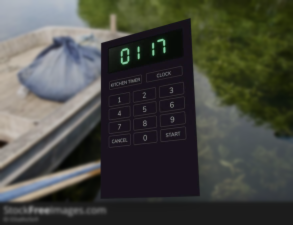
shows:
1,17
